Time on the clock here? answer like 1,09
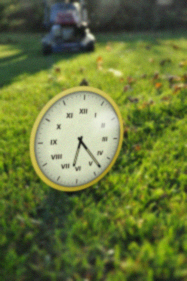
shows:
6,23
